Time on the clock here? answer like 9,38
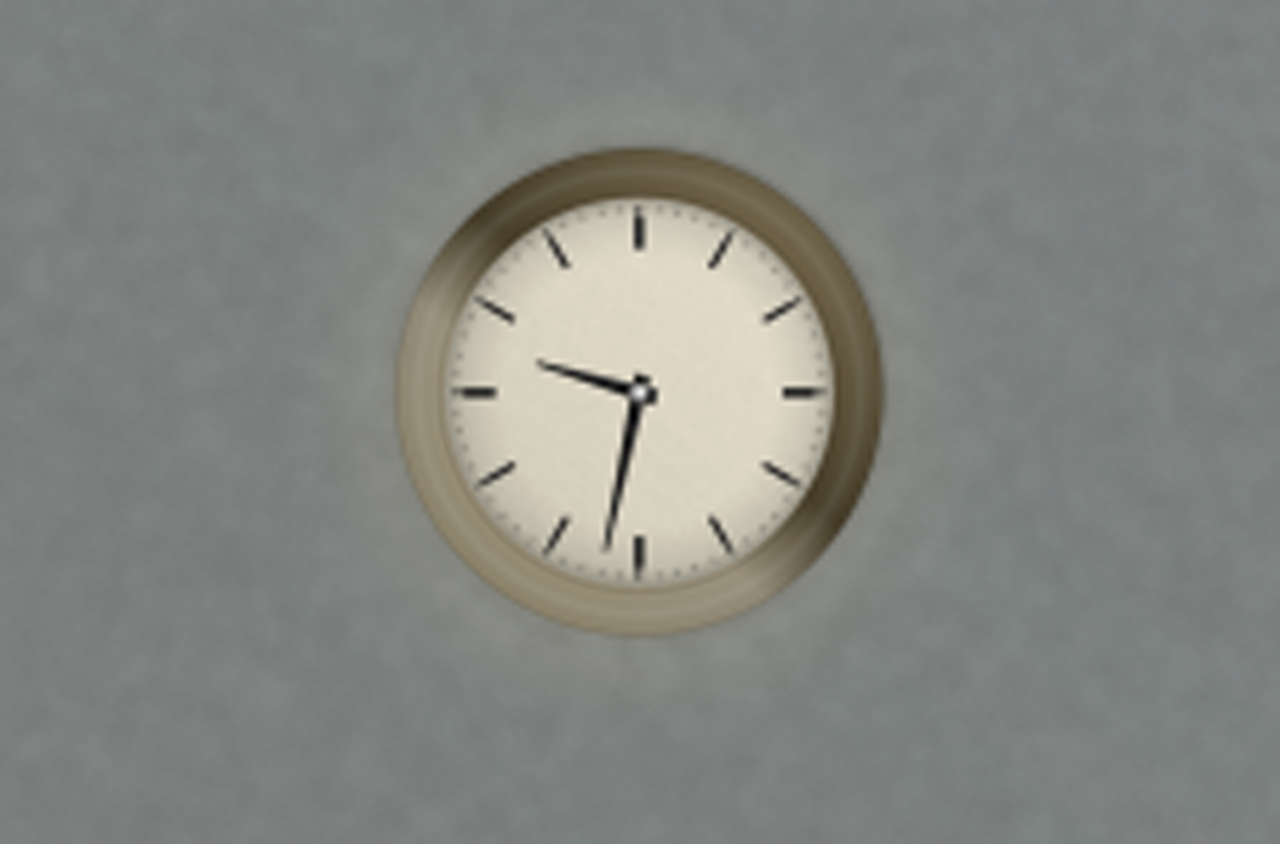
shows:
9,32
